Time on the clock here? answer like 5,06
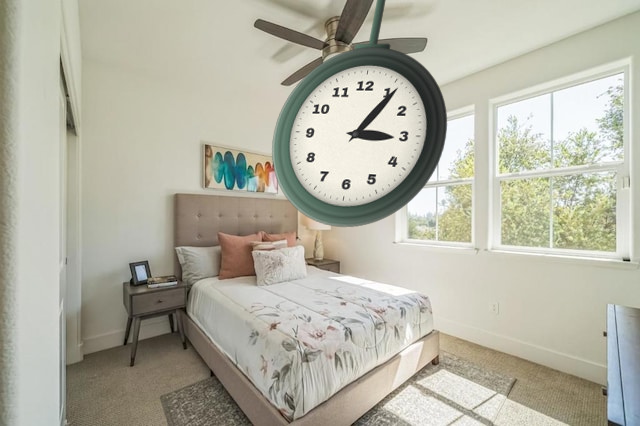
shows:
3,06
